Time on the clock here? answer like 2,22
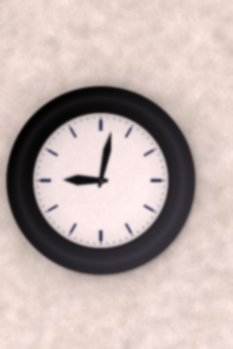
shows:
9,02
